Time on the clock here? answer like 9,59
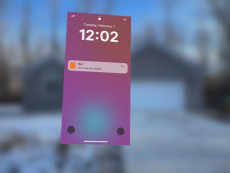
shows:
12,02
